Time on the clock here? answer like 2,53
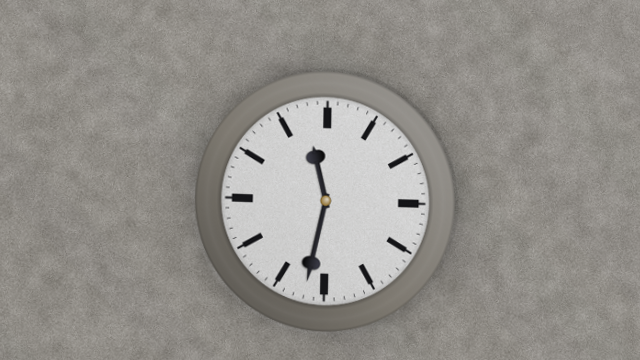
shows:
11,32
